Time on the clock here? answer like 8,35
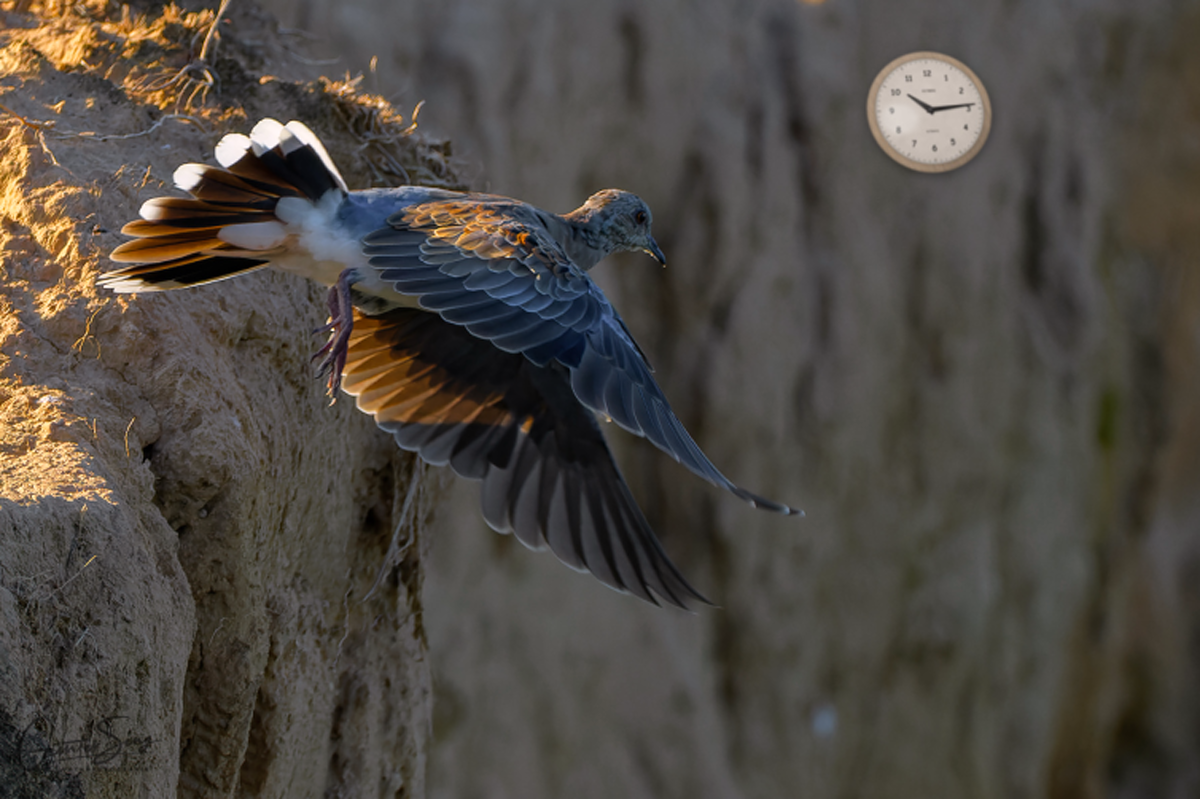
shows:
10,14
